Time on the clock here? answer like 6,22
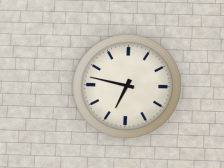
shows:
6,47
